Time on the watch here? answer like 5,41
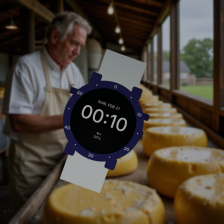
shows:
0,10
